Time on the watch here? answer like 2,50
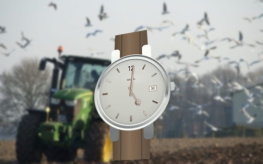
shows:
5,01
